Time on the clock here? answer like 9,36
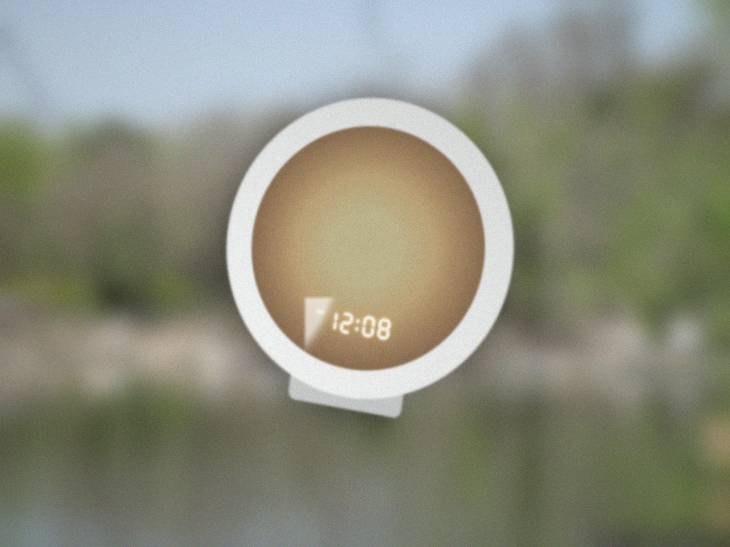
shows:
12,08
